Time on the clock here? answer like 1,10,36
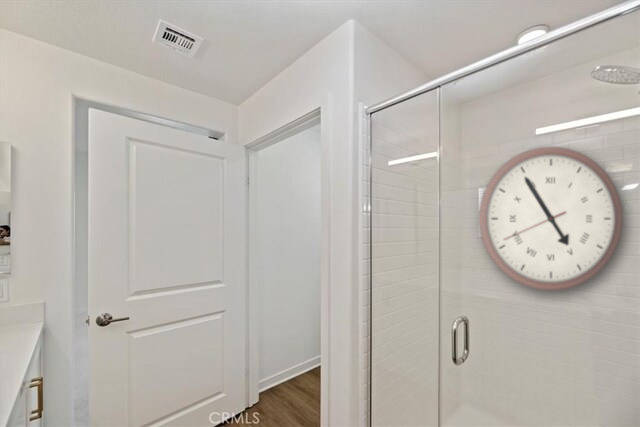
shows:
4,54,41
